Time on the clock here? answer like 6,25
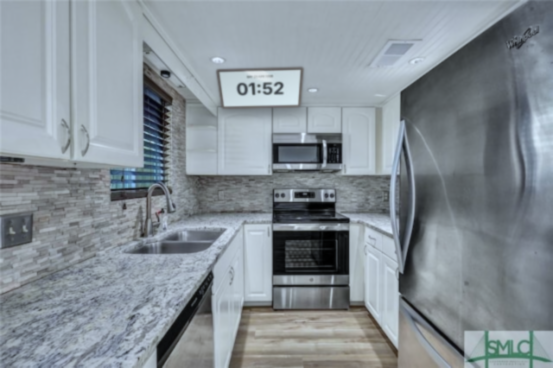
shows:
1,52
